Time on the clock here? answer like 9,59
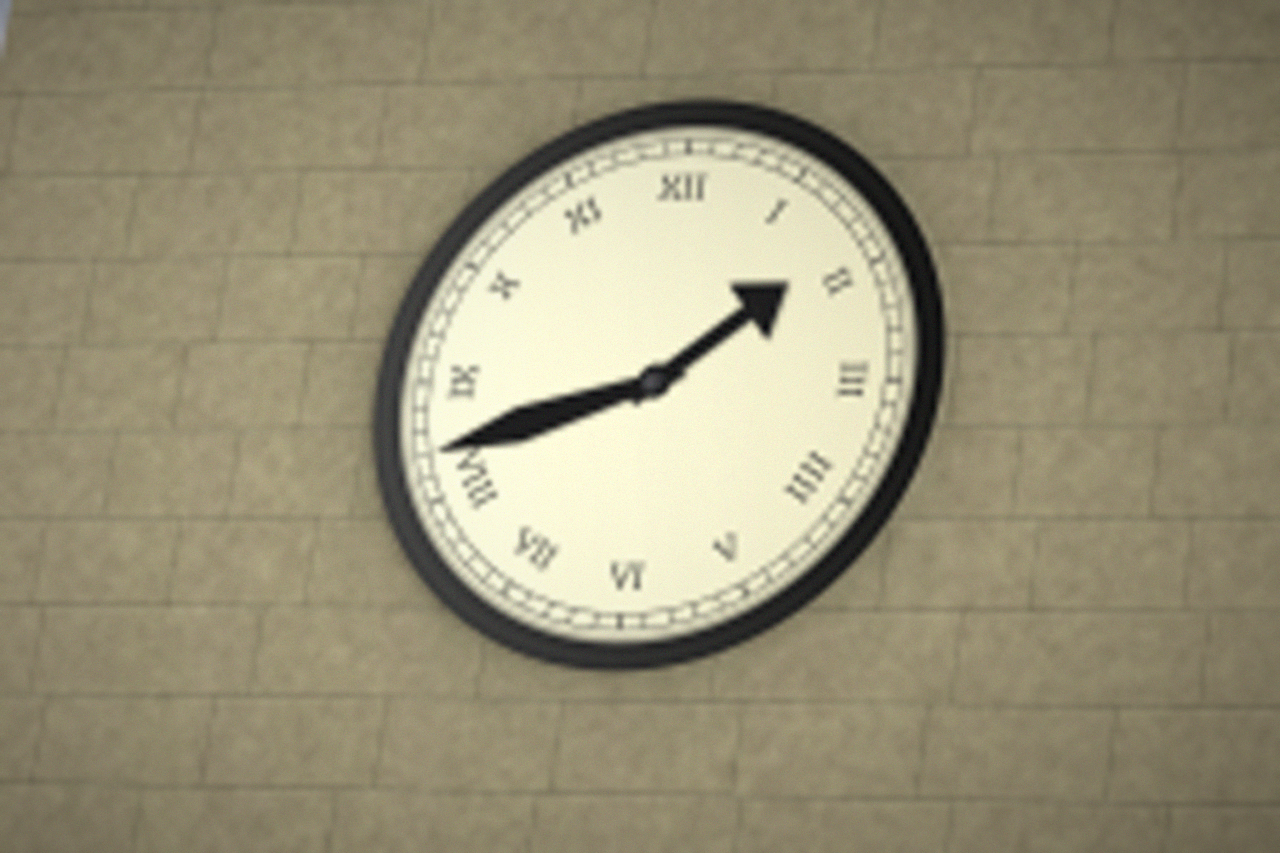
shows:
1,42
